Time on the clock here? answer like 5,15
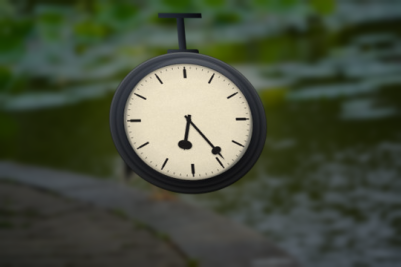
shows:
6,24
